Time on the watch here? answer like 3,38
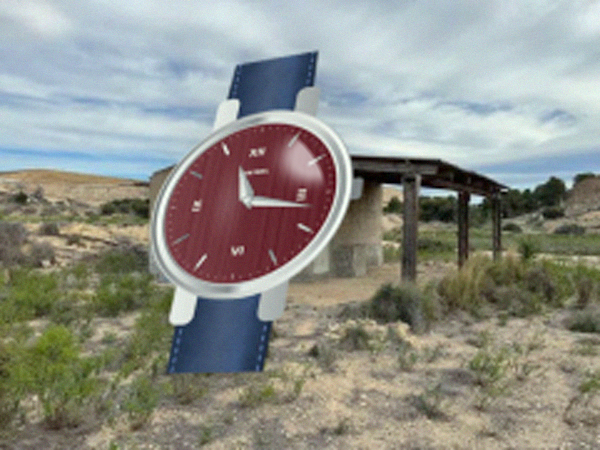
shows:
11,17
